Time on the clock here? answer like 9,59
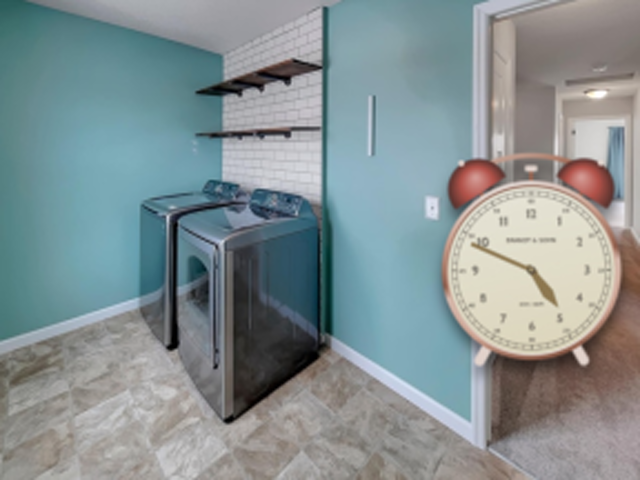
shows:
4,49
